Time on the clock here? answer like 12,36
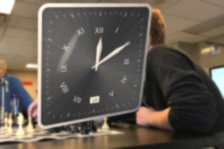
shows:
12,10
